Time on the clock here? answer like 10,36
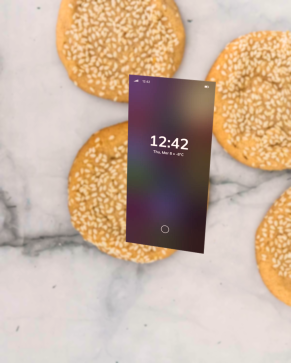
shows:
12,42
